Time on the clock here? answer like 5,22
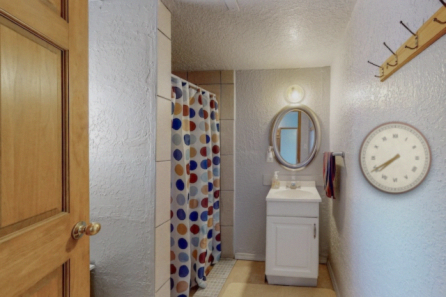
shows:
7,40
